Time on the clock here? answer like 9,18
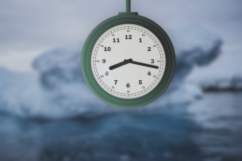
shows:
8,17
